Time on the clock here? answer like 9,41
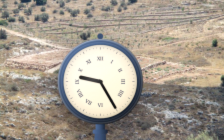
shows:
9,25
